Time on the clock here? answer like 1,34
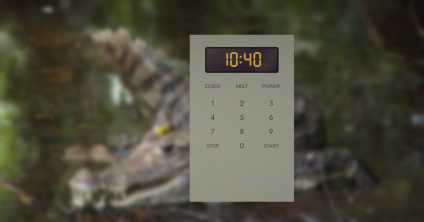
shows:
10,40
